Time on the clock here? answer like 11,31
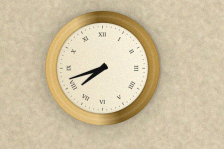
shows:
7,42
